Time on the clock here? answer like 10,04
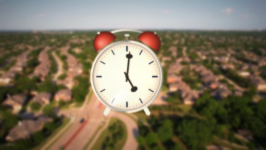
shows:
5,01
